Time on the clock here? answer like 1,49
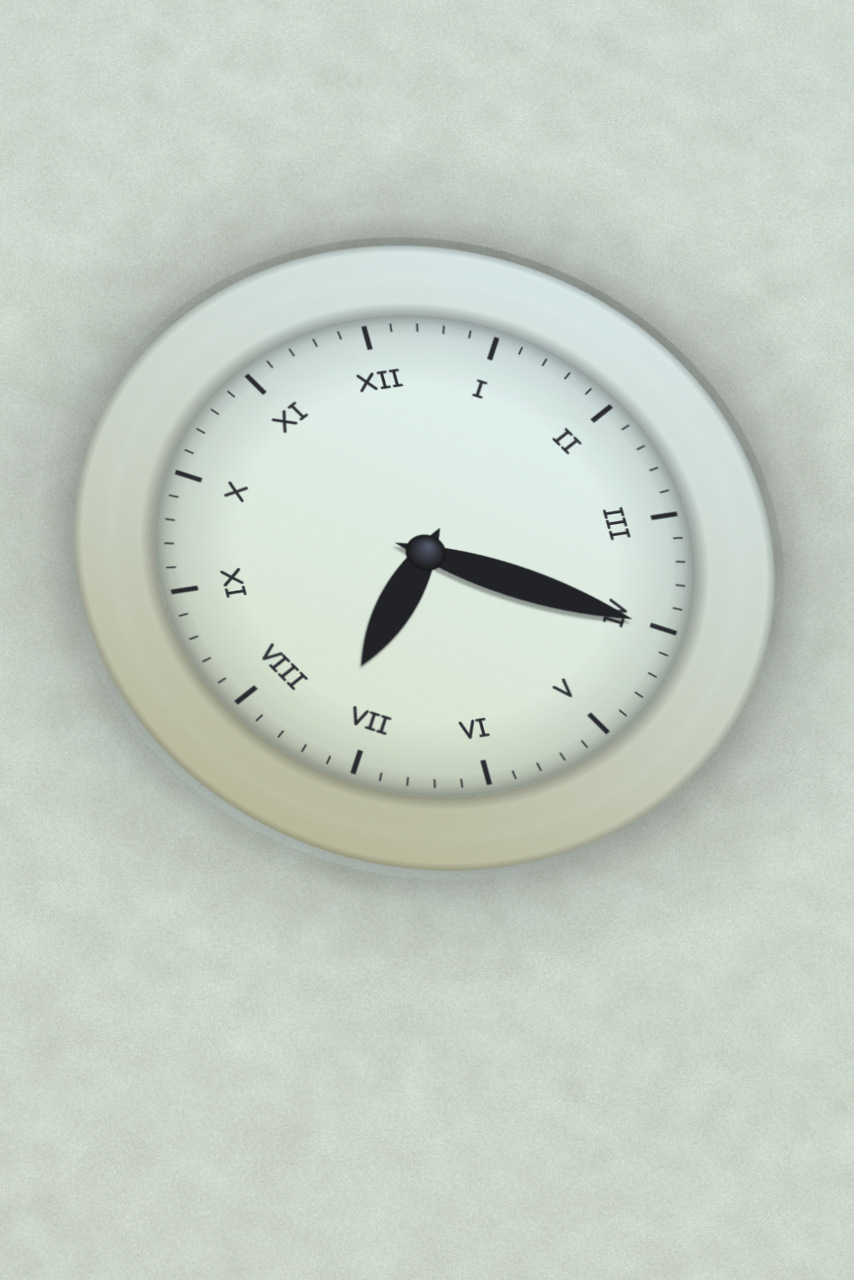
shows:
7,20
